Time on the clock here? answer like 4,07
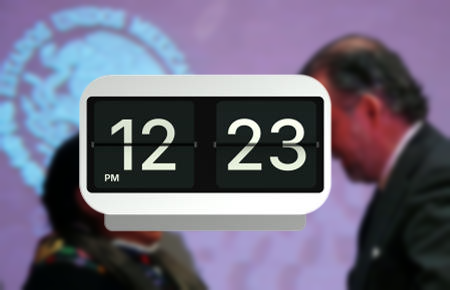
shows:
12,23
